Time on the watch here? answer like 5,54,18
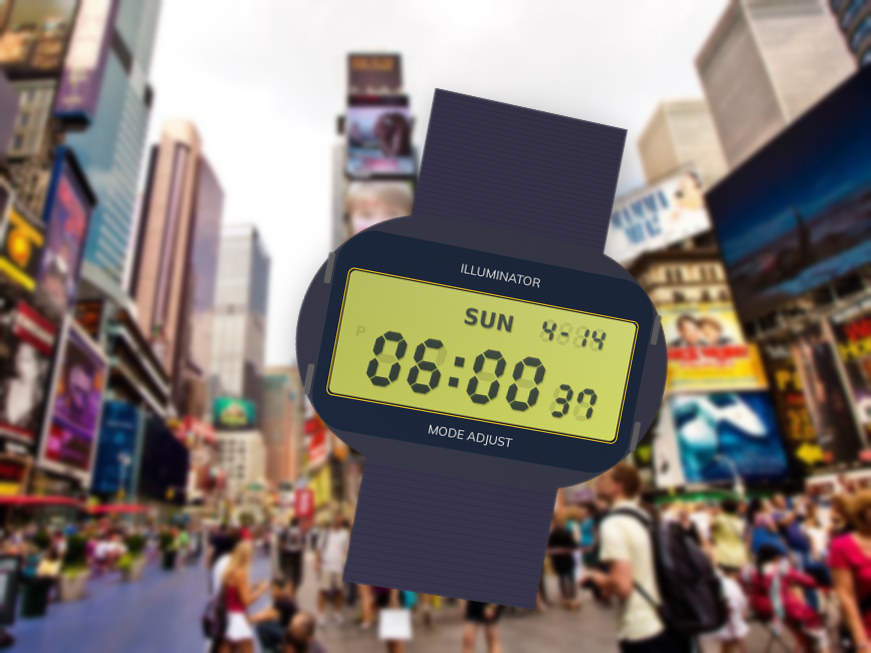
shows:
6,00,37
